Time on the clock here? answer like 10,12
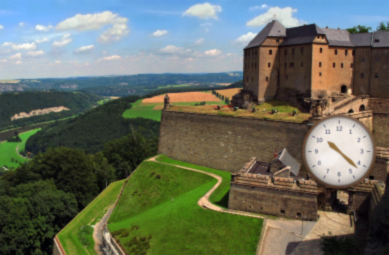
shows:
10,22
